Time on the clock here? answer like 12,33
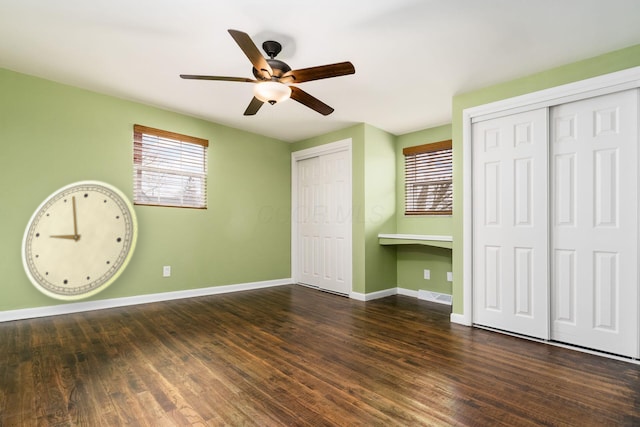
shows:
8,57
